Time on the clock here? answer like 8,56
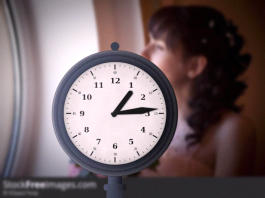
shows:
1,14
